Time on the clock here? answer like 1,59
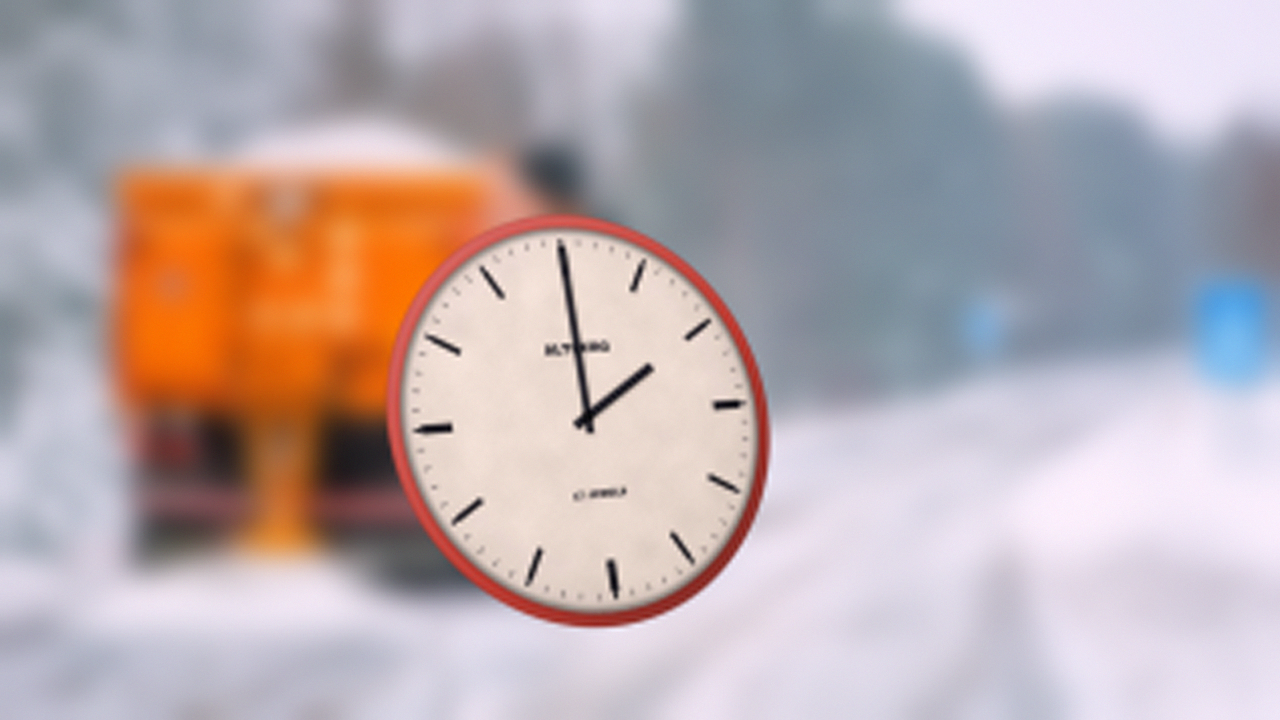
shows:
2,00
